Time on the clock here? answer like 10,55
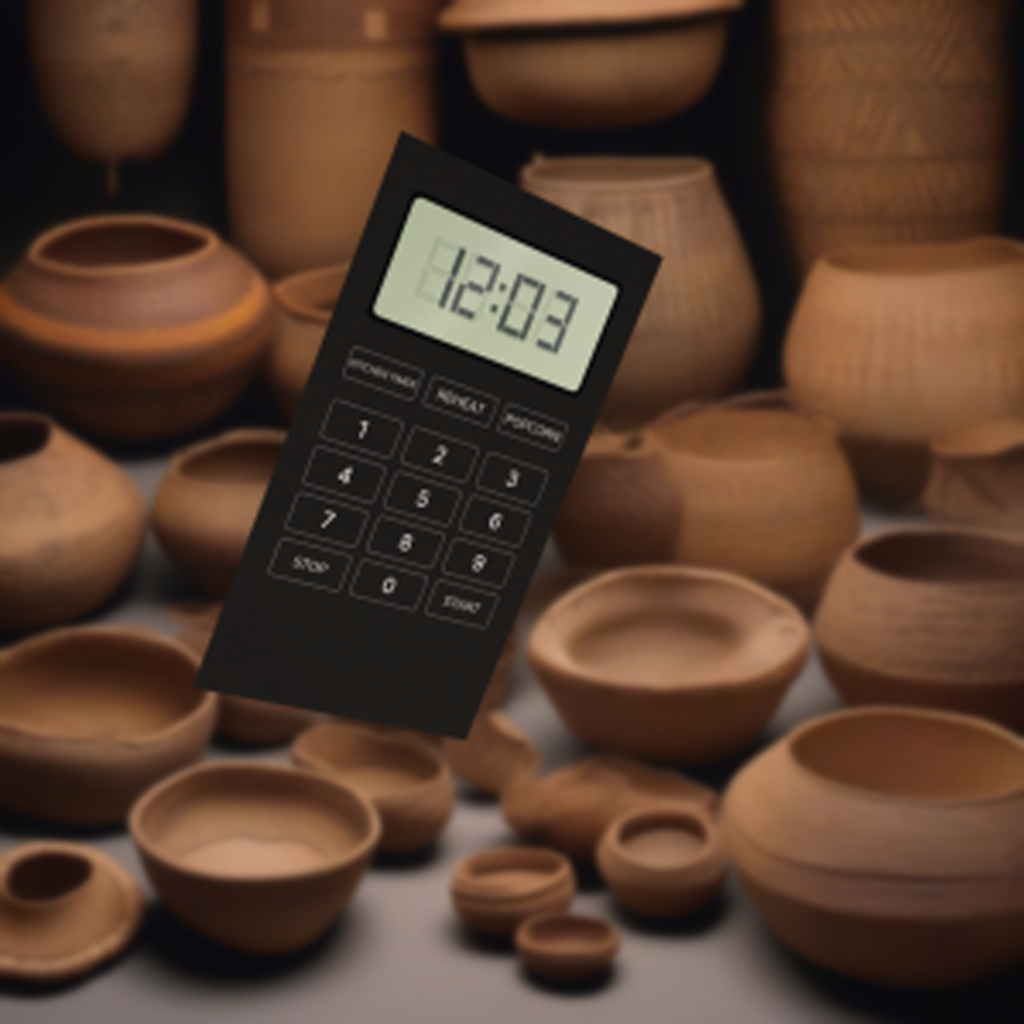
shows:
12,03
